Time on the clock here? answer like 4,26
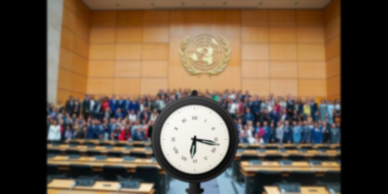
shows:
6,17
